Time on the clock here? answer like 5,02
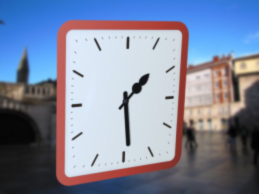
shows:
1,29
